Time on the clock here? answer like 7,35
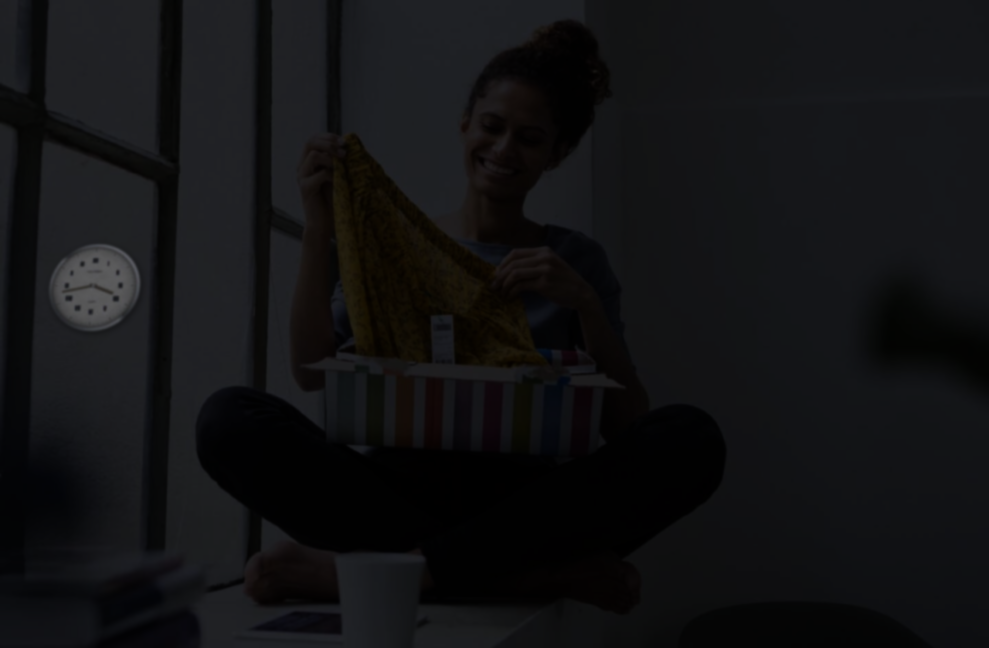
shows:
3,43
